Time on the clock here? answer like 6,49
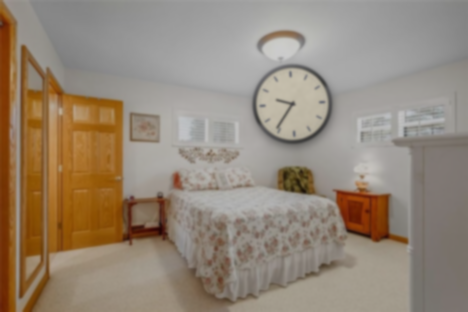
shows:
9,36
